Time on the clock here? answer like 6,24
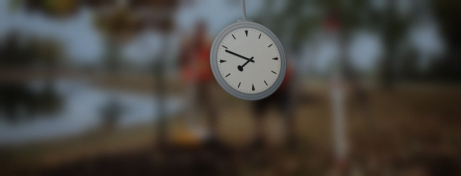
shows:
7,49
